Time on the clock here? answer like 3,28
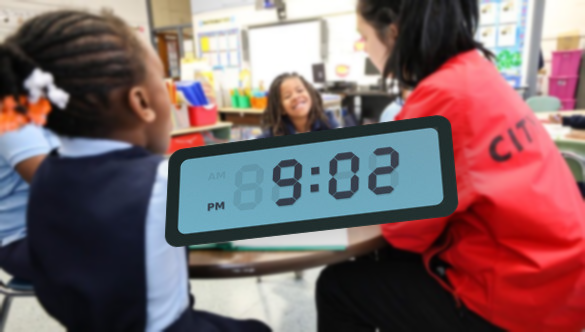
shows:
9,02
